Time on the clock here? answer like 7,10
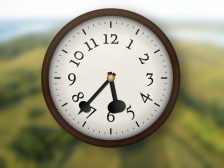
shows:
5,37
